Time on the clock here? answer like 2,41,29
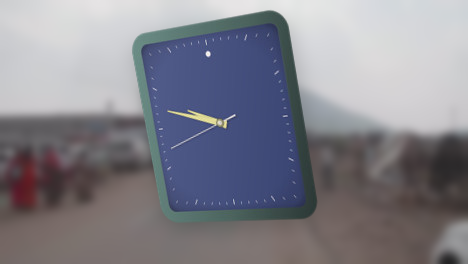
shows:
9,47,42
